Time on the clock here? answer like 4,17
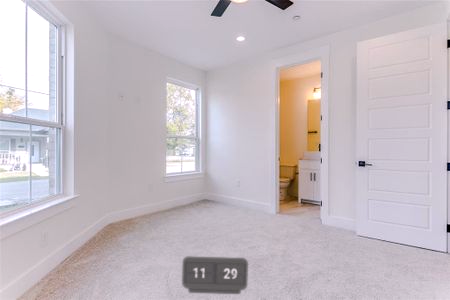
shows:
11,29
